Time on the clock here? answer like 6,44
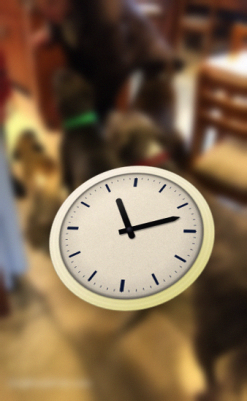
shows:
11,12
